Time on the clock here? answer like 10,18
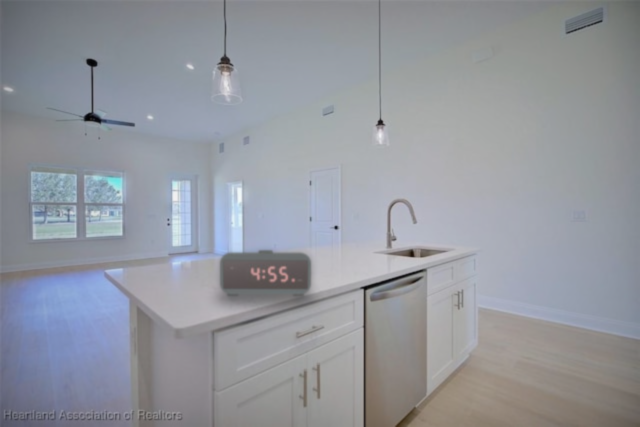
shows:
4,55
